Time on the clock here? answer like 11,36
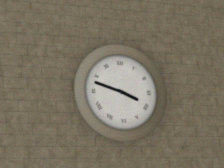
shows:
3,48
